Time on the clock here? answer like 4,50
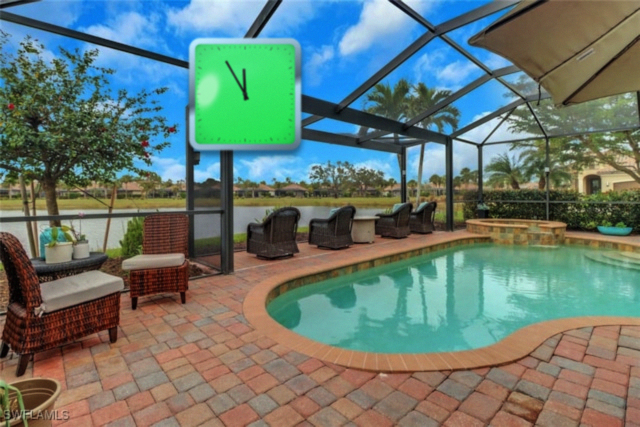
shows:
11,55
